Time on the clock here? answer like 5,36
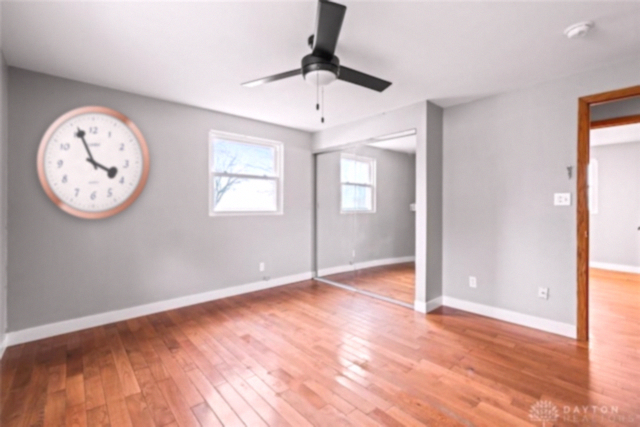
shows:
3,56
